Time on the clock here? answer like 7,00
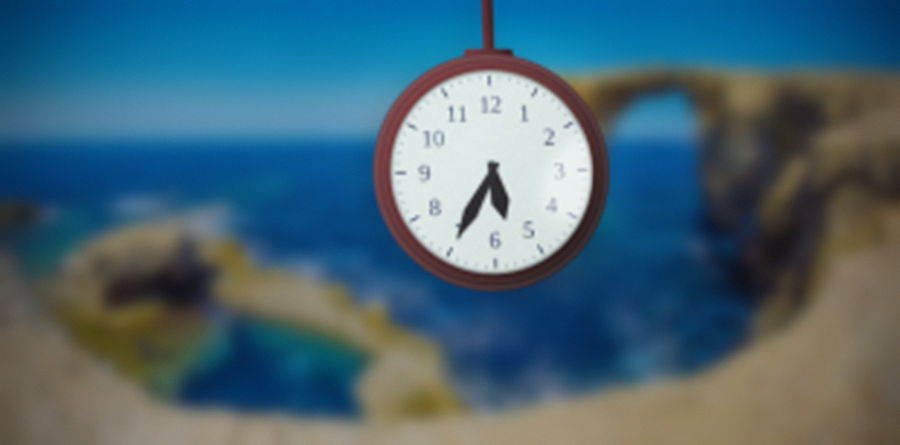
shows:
5,35
